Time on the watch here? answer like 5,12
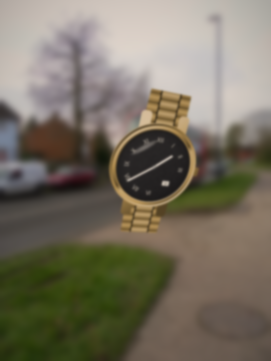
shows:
1,39
